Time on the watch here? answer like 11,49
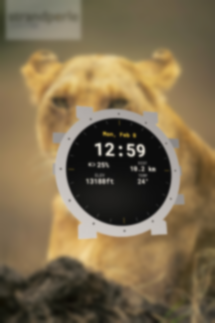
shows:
12,59
